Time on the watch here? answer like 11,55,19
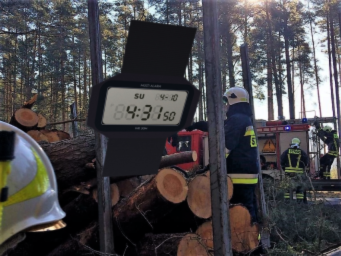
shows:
4,31,50
